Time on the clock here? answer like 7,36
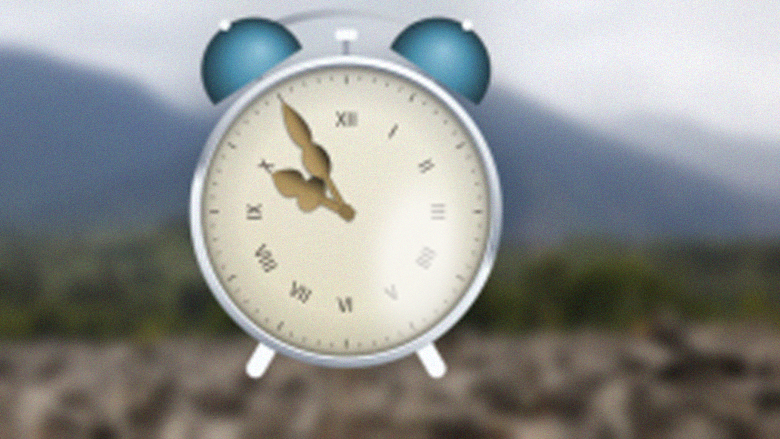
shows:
9,55
